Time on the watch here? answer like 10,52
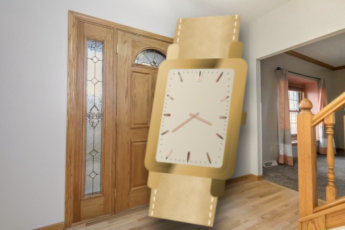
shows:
3,39
